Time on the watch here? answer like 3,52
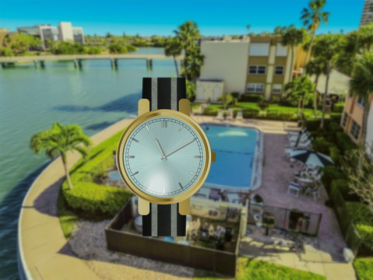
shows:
11,10
